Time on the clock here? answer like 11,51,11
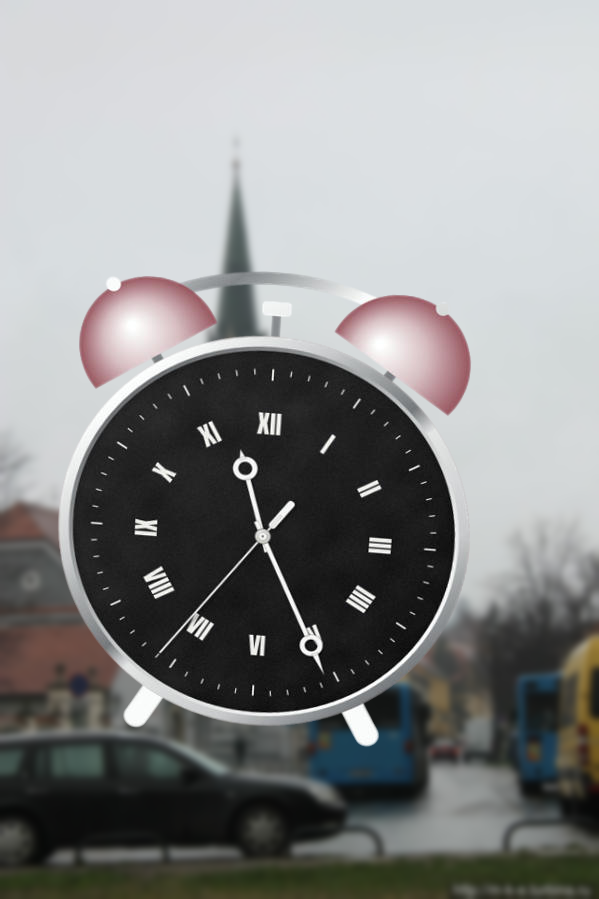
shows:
11,25,36
